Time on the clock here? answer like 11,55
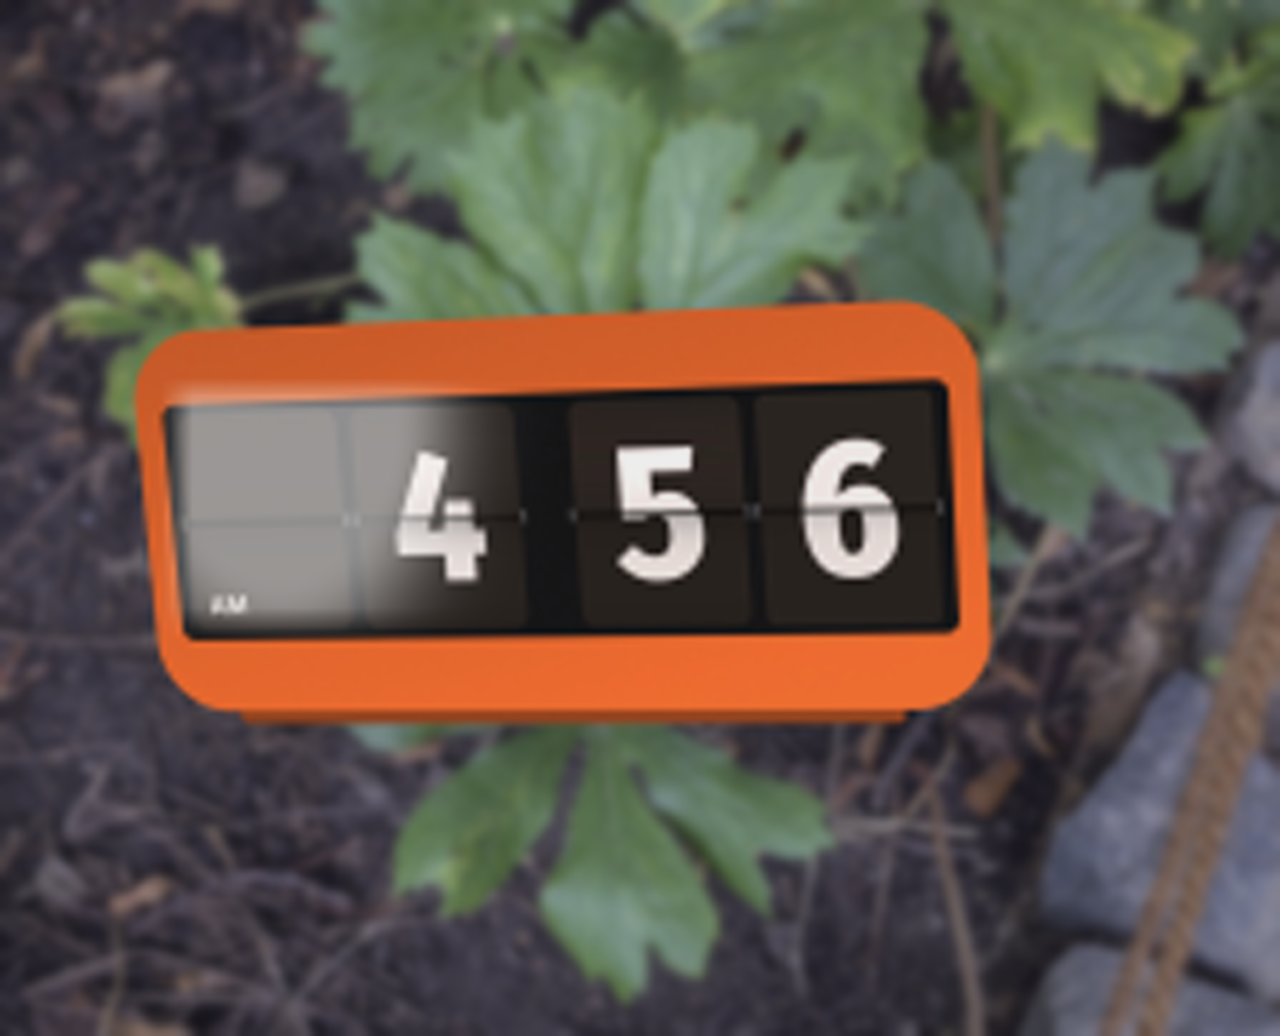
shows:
4,56
